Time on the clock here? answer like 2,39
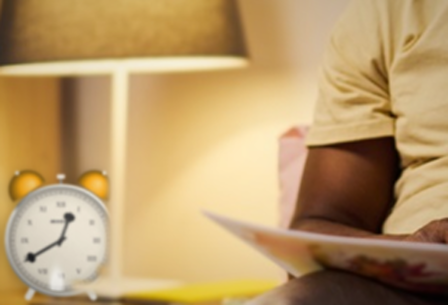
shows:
12,40
